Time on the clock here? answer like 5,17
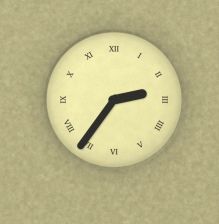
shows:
2,36
